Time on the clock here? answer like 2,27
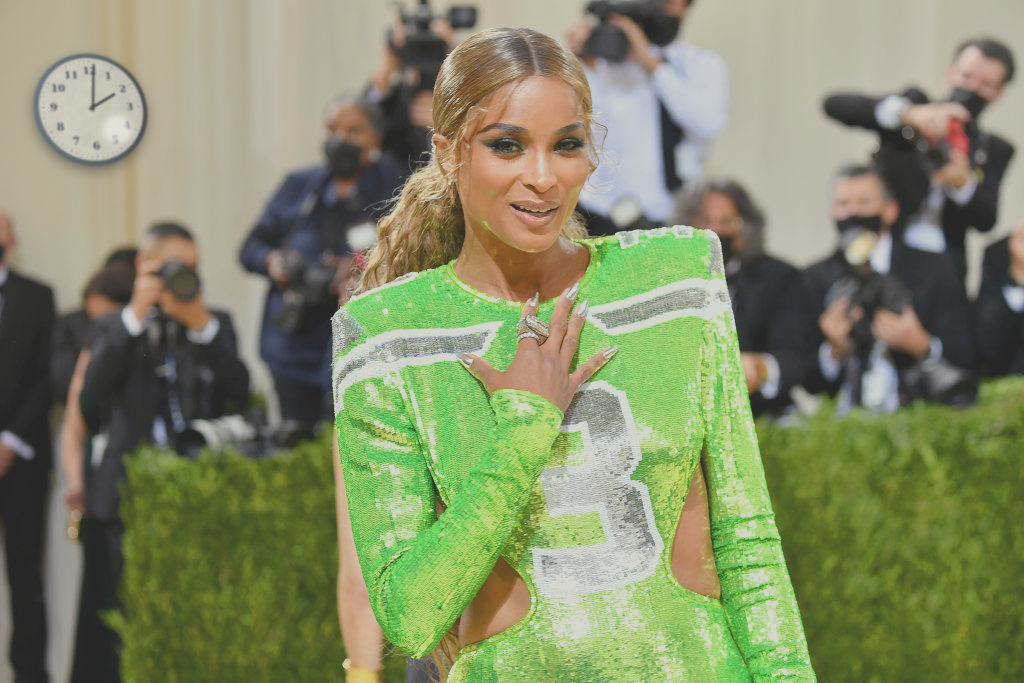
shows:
2,01
